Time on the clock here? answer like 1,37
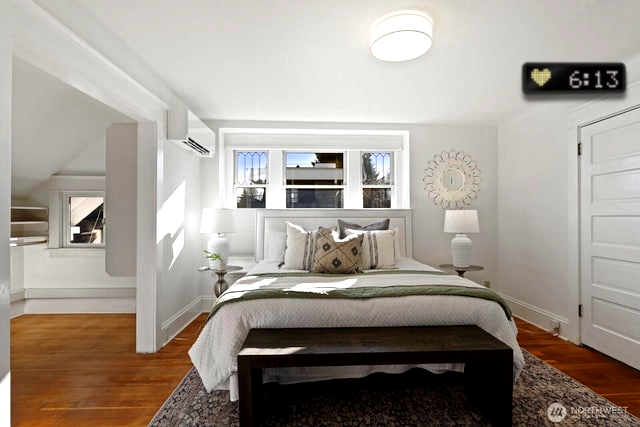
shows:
6,13
